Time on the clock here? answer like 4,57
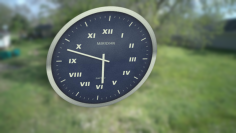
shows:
5,48
